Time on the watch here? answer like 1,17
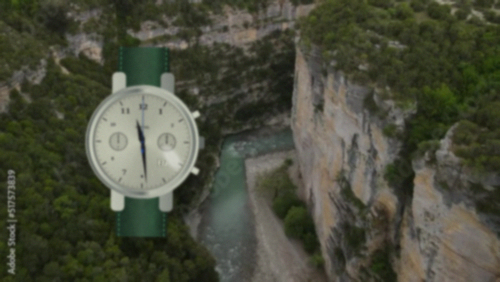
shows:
11,29
